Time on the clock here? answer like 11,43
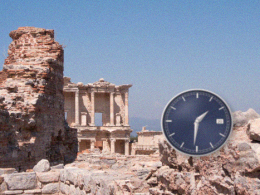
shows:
1,31
